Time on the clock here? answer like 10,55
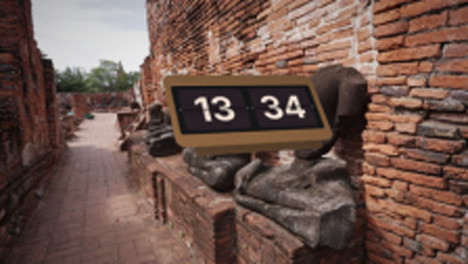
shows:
13,34
